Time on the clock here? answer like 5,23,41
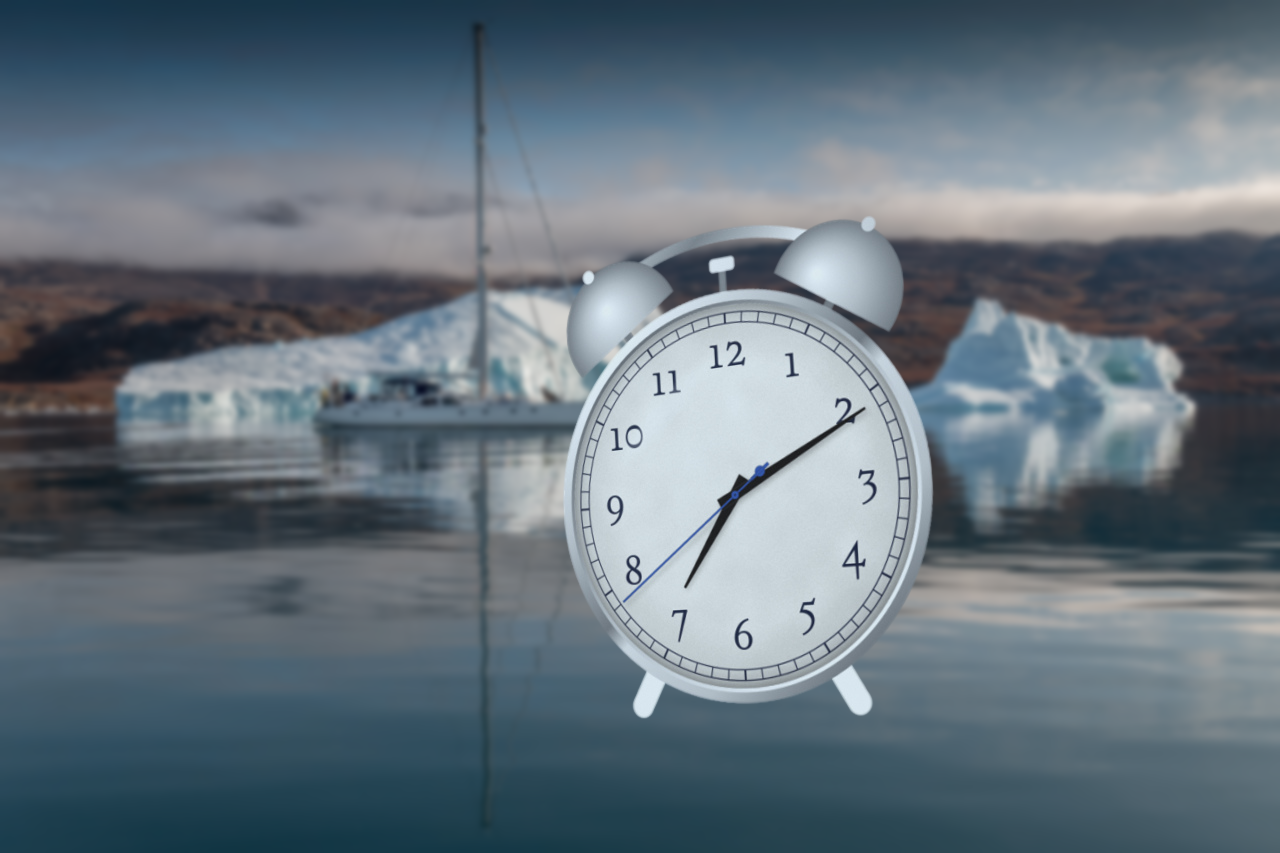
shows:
7,10,39
